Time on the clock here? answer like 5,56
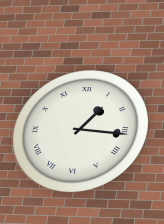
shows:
1,16
